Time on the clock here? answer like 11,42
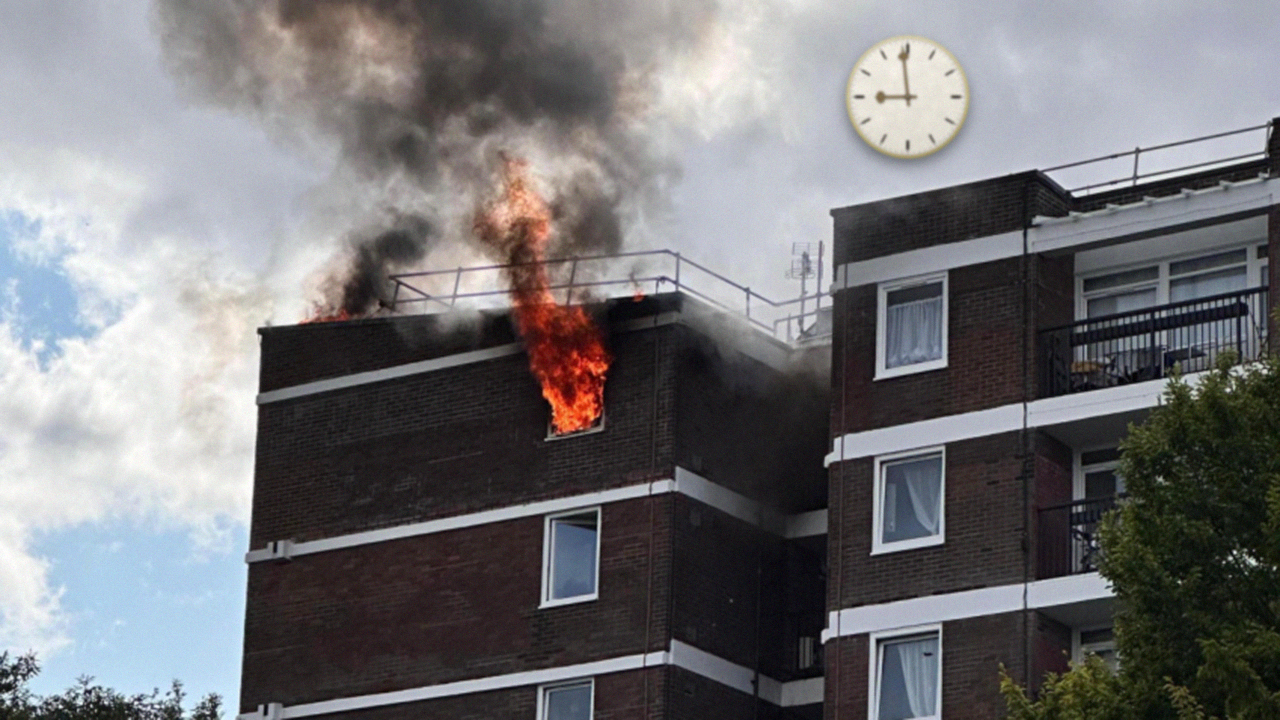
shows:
8,59
